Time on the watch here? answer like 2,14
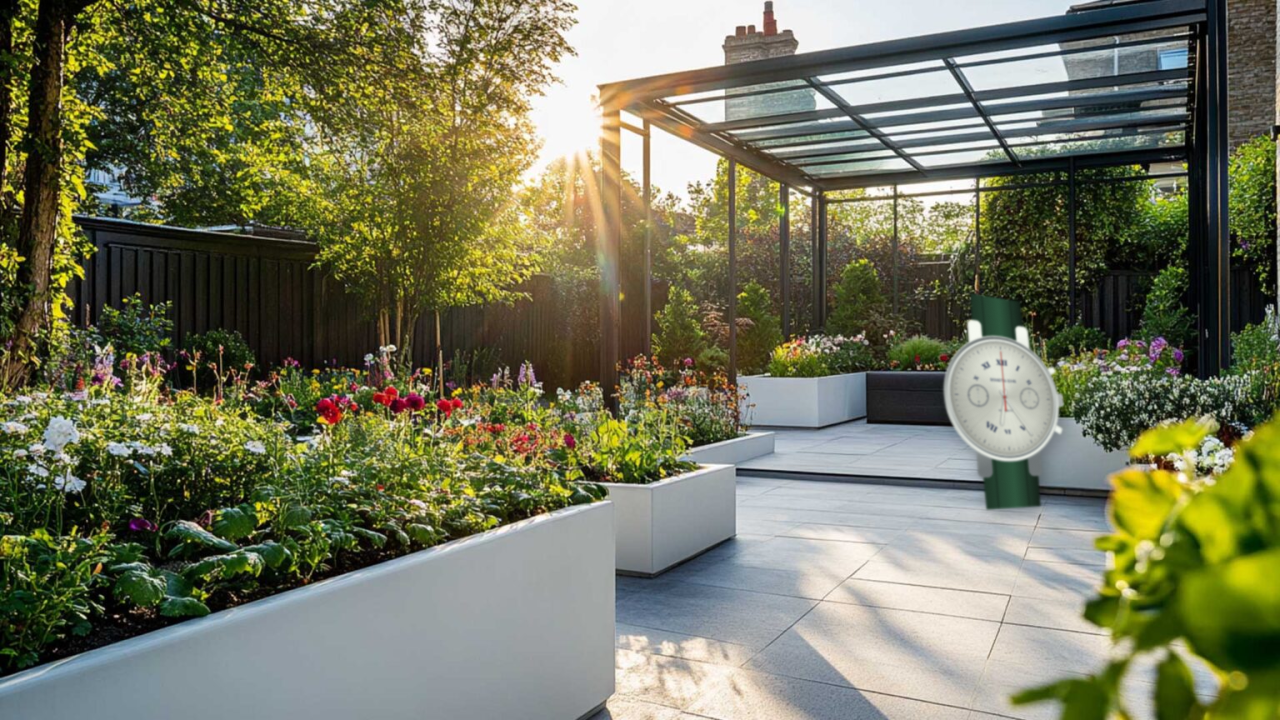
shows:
6,24
